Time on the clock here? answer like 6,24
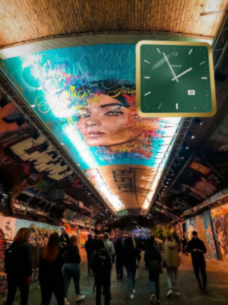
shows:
1,56
